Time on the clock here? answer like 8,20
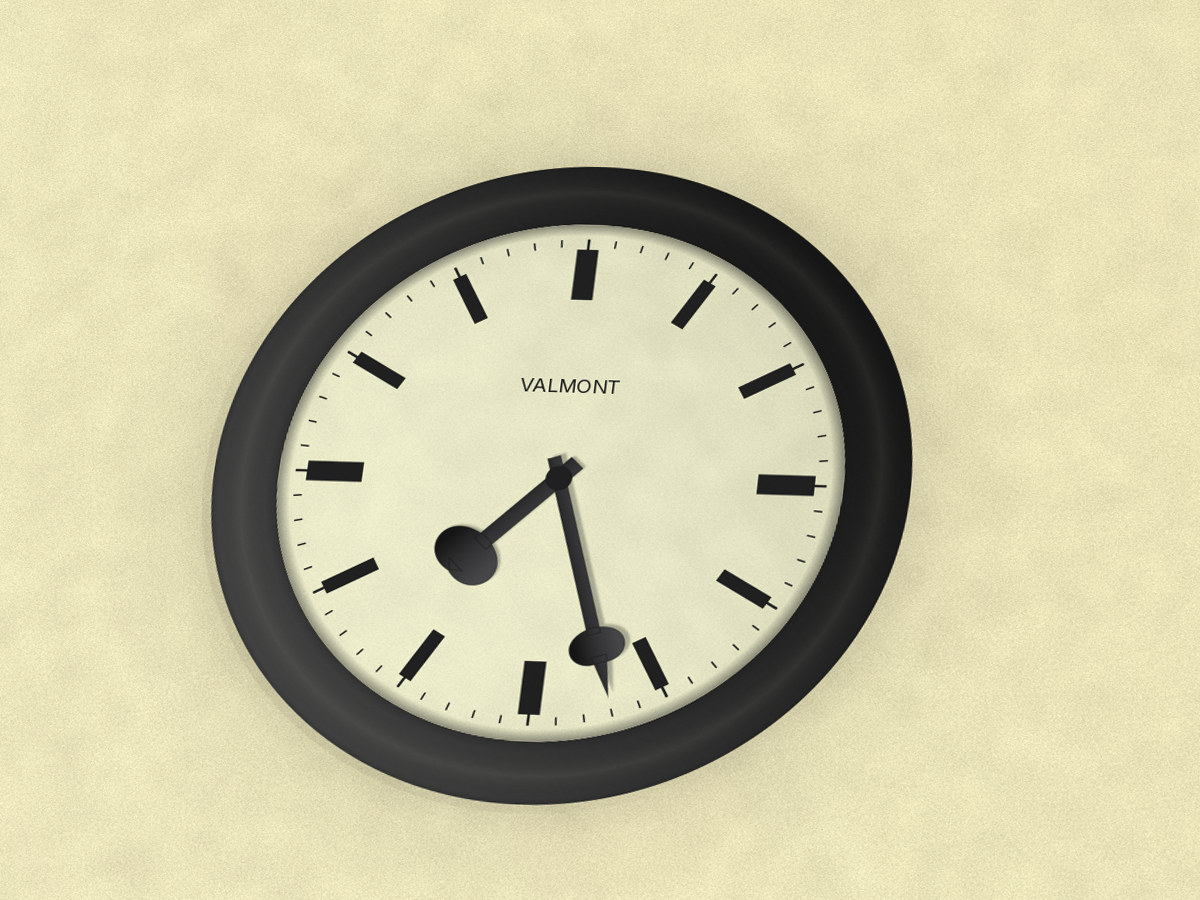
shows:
7,27
